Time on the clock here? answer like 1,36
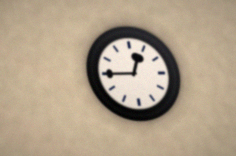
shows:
12,45
